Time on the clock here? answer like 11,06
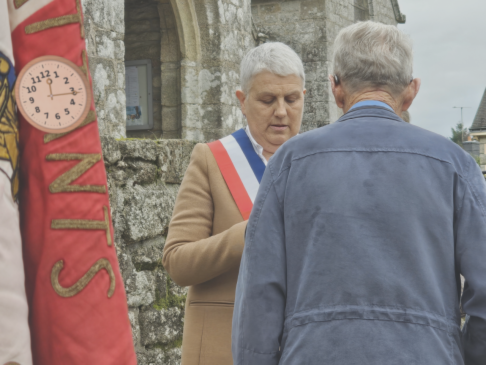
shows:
12,16
